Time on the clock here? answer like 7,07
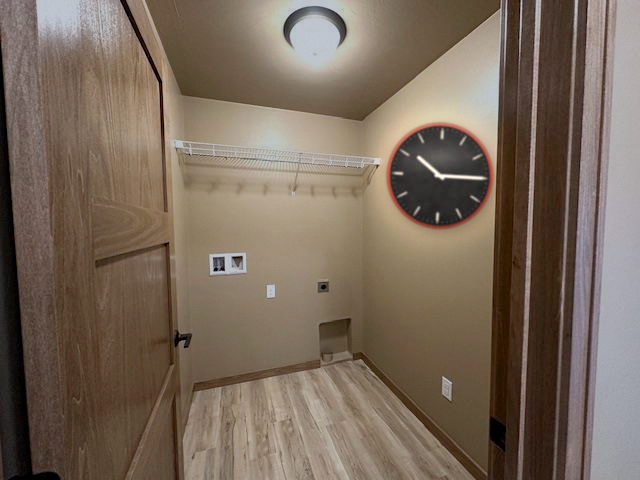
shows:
10,15
